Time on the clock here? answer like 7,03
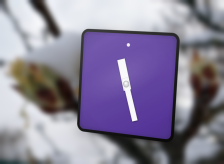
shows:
11,27
